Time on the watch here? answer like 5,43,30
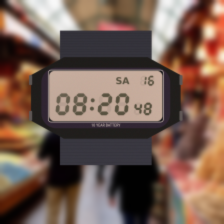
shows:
8,20,48
